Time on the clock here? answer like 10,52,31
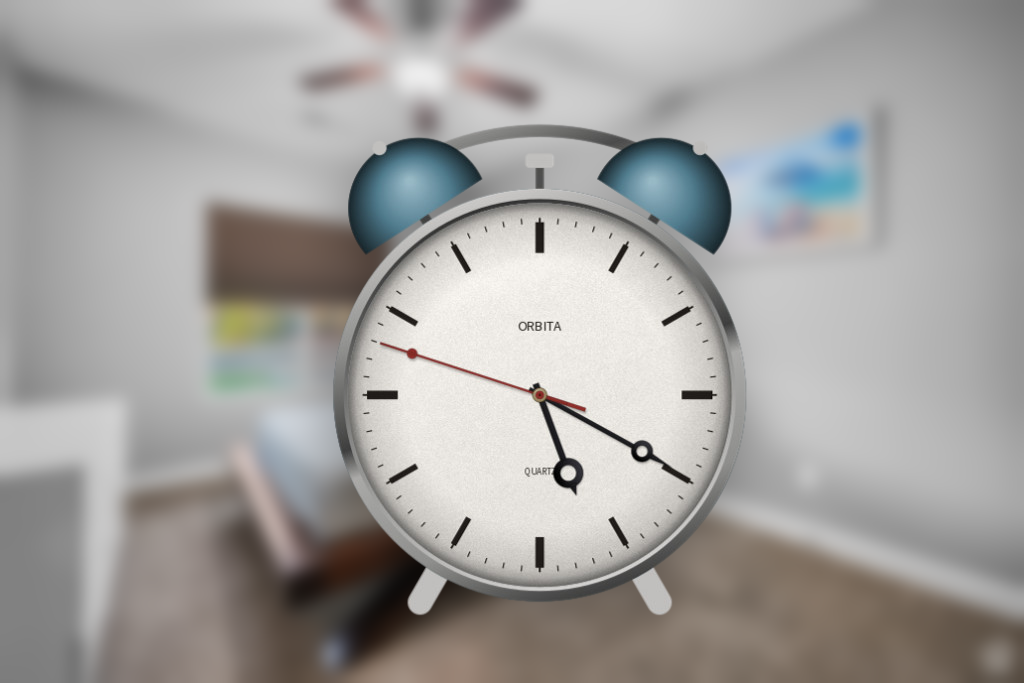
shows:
5,19,48
